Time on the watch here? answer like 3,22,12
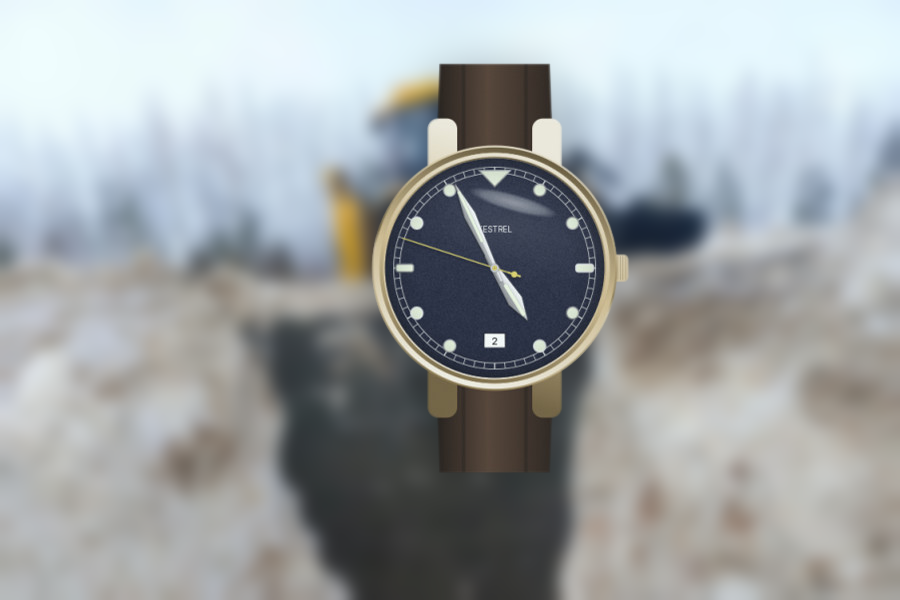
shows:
4,55,48
